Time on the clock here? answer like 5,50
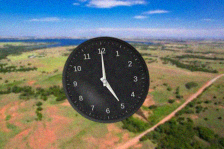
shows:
5,00
